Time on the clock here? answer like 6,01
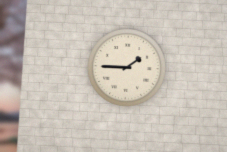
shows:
1,45
